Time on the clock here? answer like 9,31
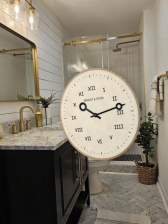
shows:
10,13
